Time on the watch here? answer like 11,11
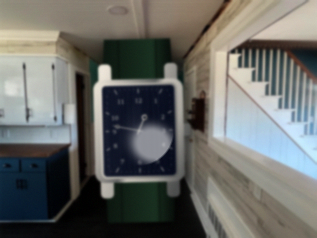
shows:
12,47
